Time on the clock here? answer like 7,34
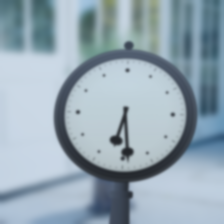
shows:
6,29
